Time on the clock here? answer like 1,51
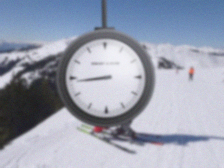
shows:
8,44
